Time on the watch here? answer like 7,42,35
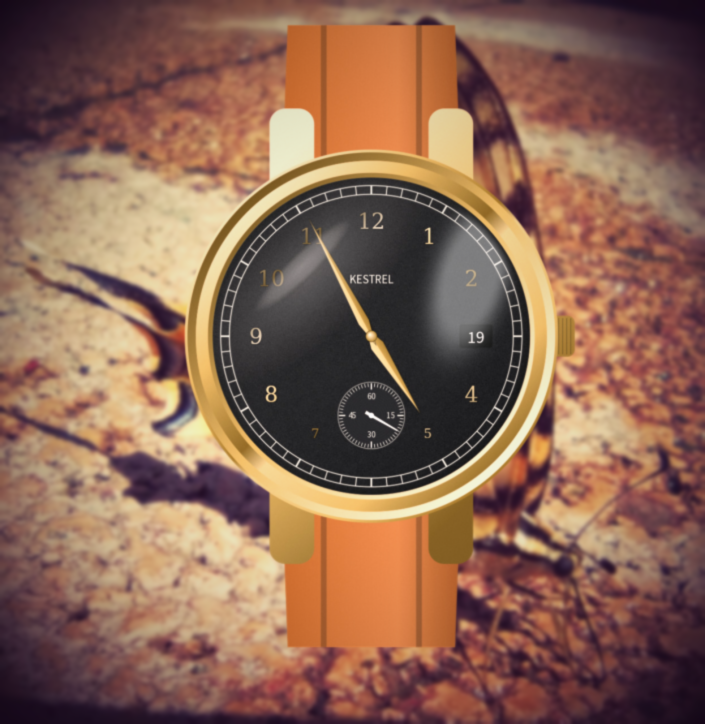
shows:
4,55,20
